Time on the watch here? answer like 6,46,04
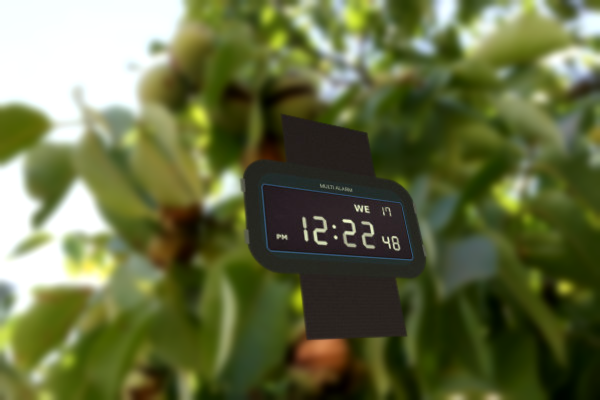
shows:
12,22,48
